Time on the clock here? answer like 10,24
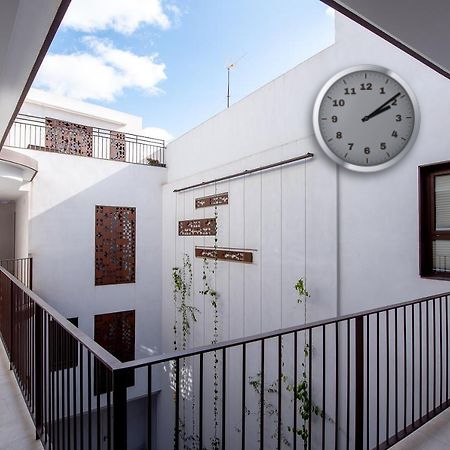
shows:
2,09
